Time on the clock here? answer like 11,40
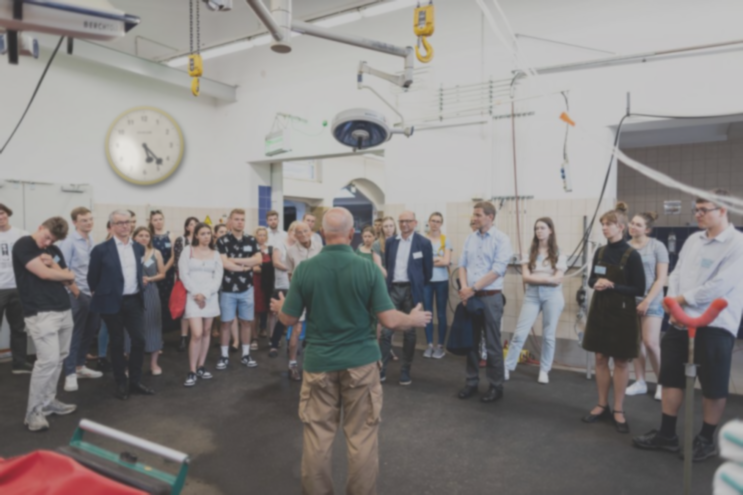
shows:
5,23
